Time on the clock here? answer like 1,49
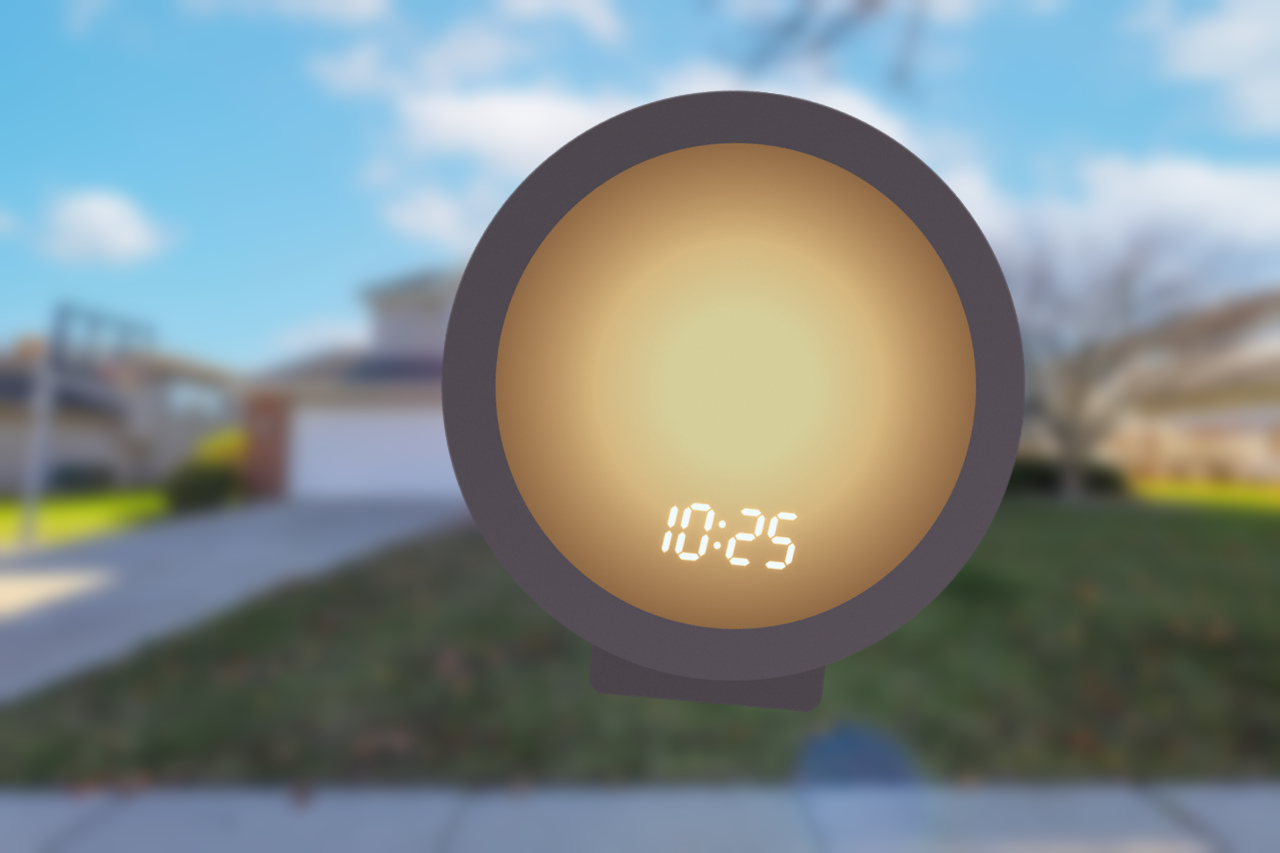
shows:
10,25
